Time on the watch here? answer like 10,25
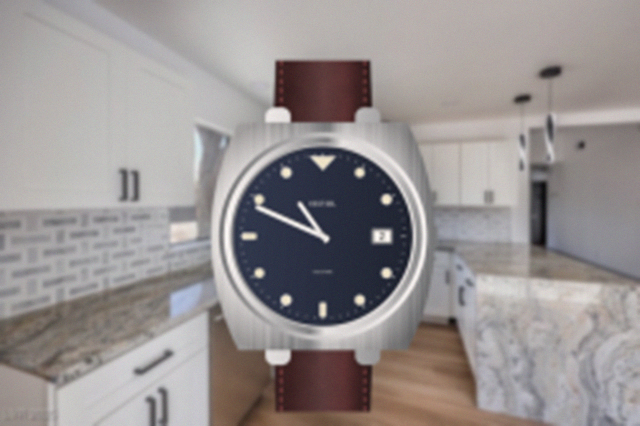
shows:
10,49
